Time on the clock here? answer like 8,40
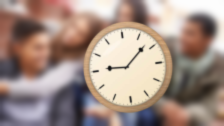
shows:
9,08
